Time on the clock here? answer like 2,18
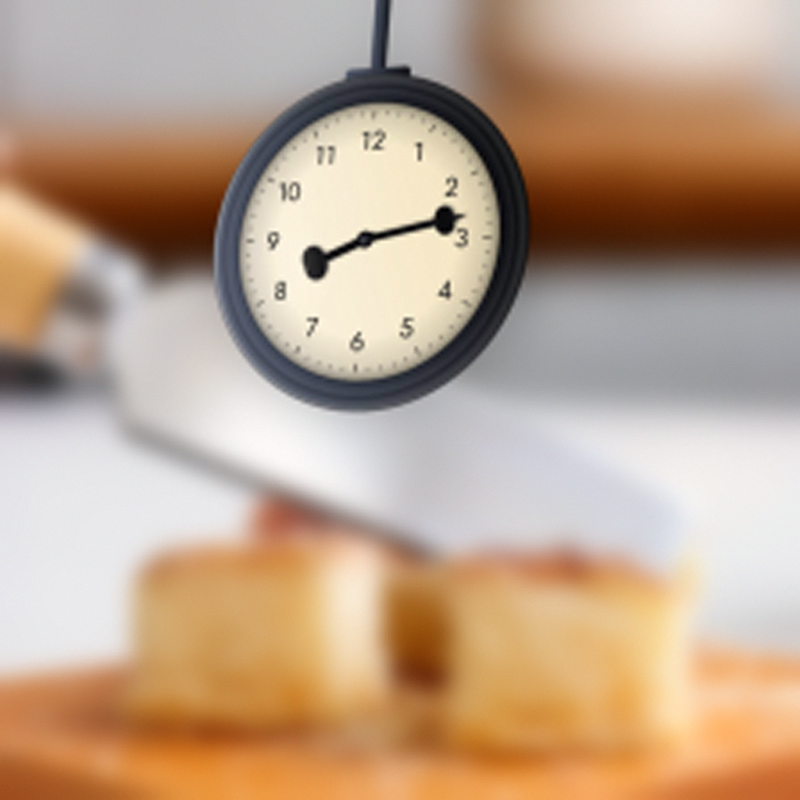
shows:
8,13
